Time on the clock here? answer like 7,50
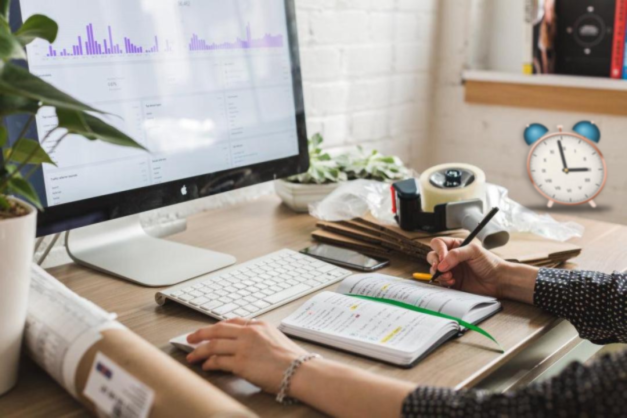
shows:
2,59
